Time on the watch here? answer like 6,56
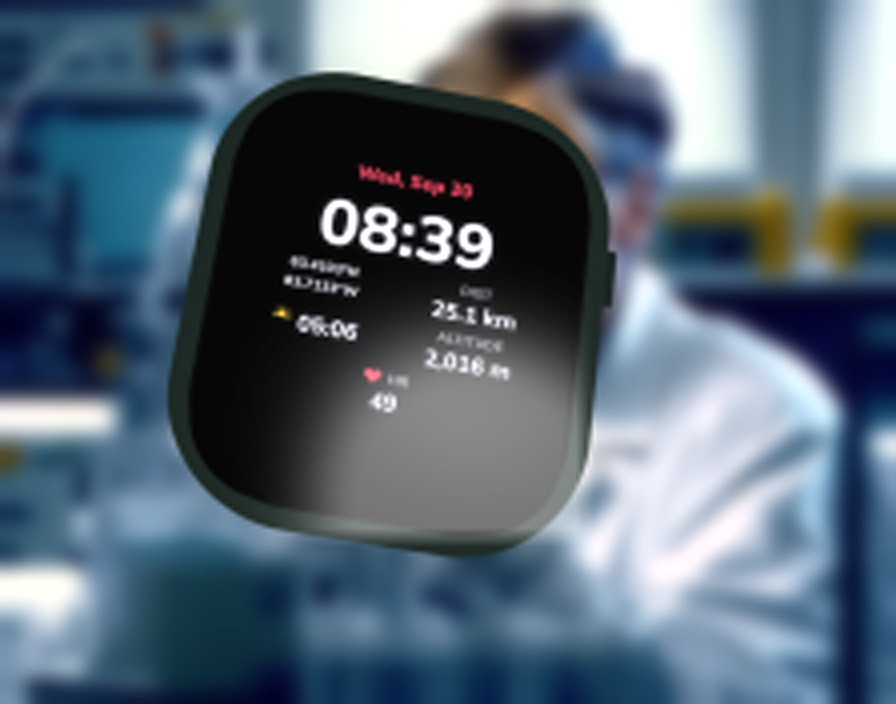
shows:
8,39
